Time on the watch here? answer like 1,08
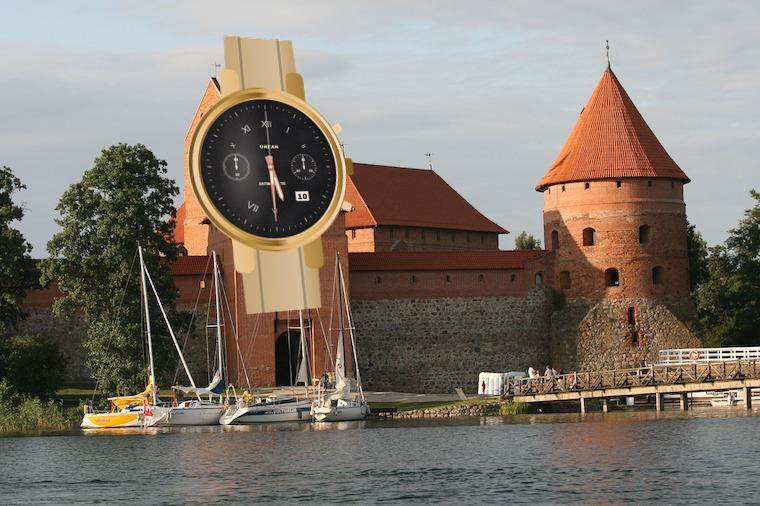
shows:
5,30
